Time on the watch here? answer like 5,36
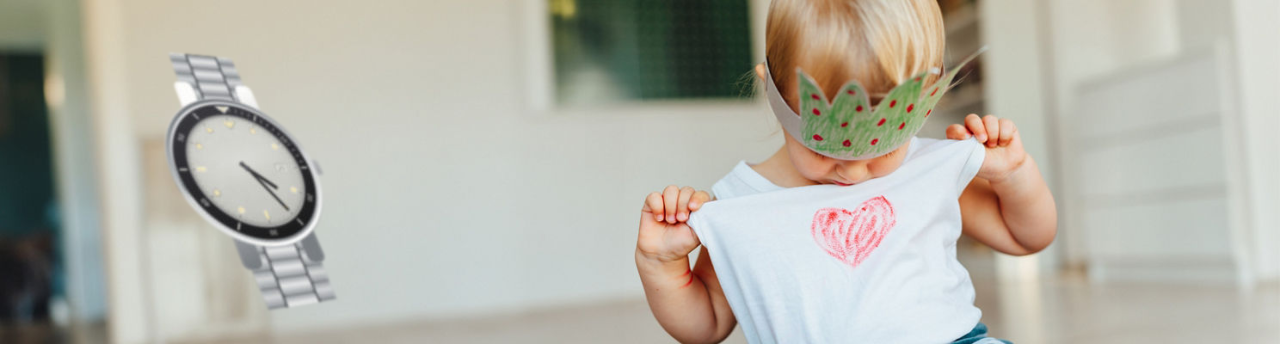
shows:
4,25
